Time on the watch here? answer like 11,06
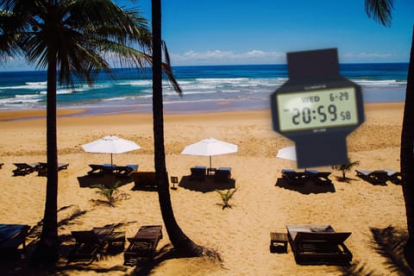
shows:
20,59
